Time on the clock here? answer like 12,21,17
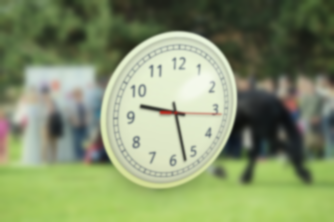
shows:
9,27,16
